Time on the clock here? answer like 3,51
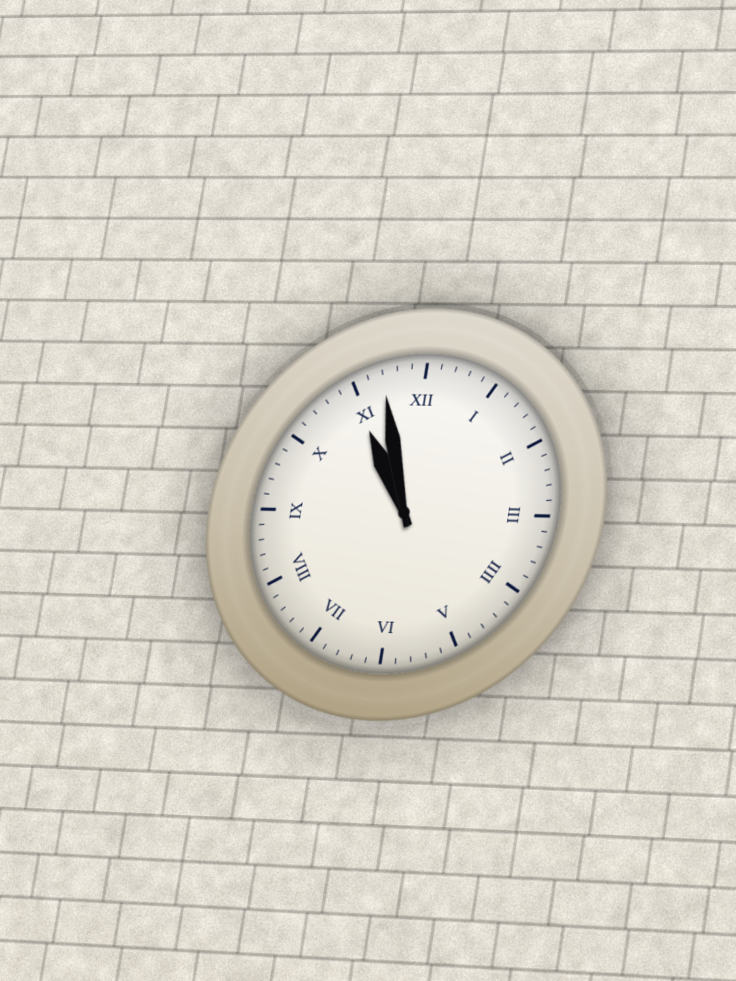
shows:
10,57
